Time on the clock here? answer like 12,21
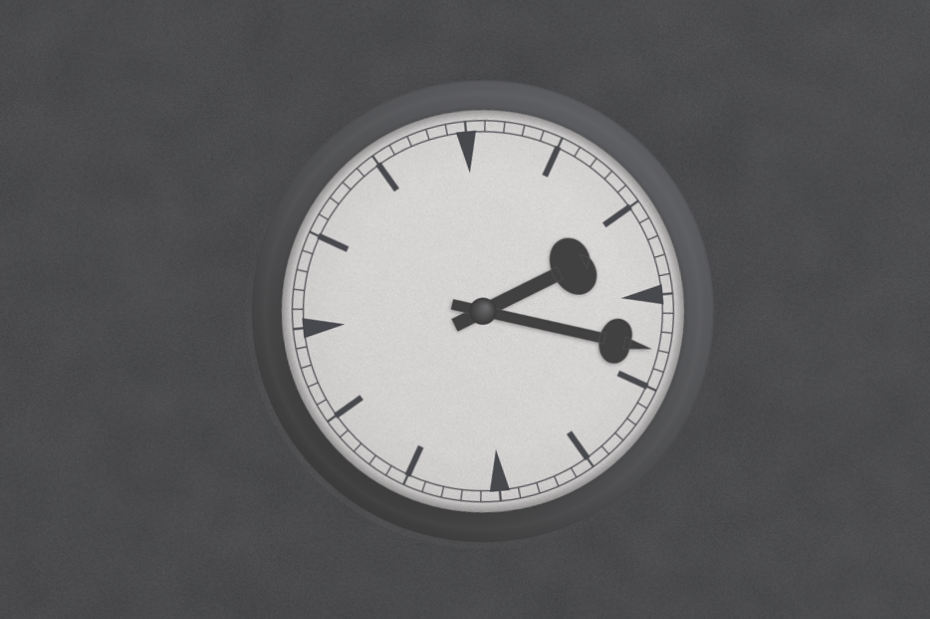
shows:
2,18
